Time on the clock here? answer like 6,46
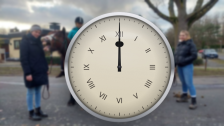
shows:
12,00
